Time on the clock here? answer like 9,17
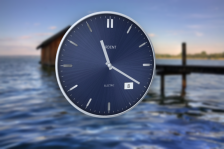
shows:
11,20
